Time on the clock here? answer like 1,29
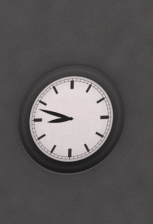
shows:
8,48
